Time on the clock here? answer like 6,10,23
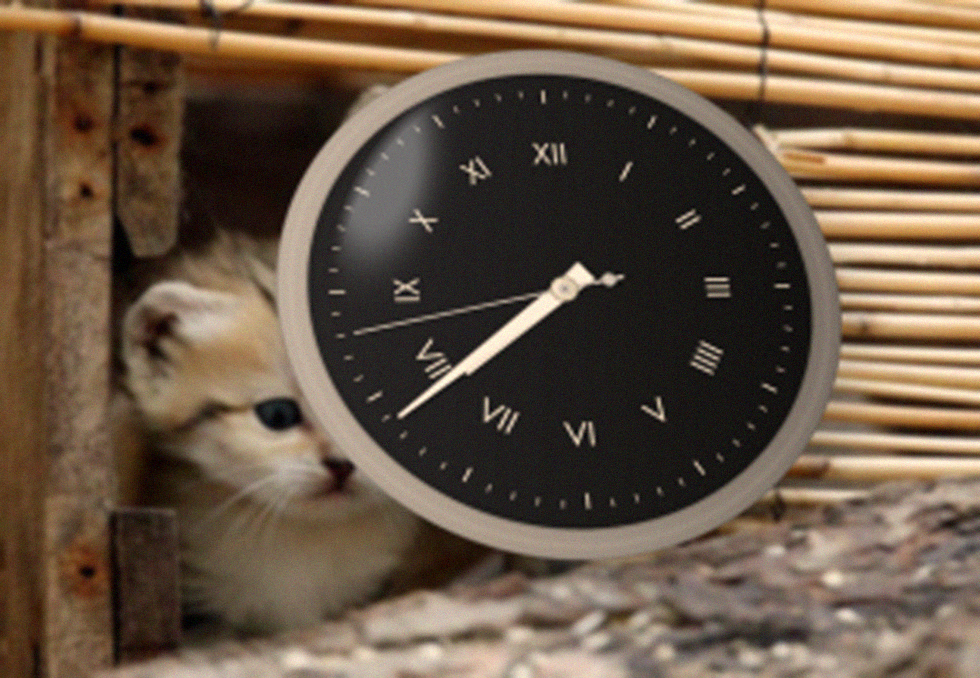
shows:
7,38,43
